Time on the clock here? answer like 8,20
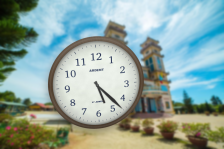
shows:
5,23
